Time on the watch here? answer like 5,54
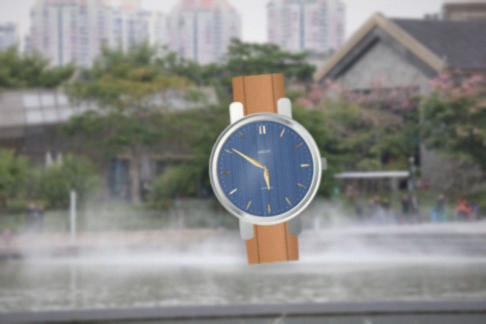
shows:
5,51
